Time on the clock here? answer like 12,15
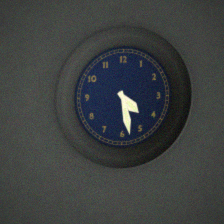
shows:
4,28
